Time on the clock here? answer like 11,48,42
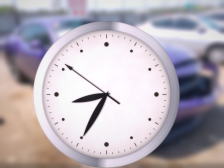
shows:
8,34,51
